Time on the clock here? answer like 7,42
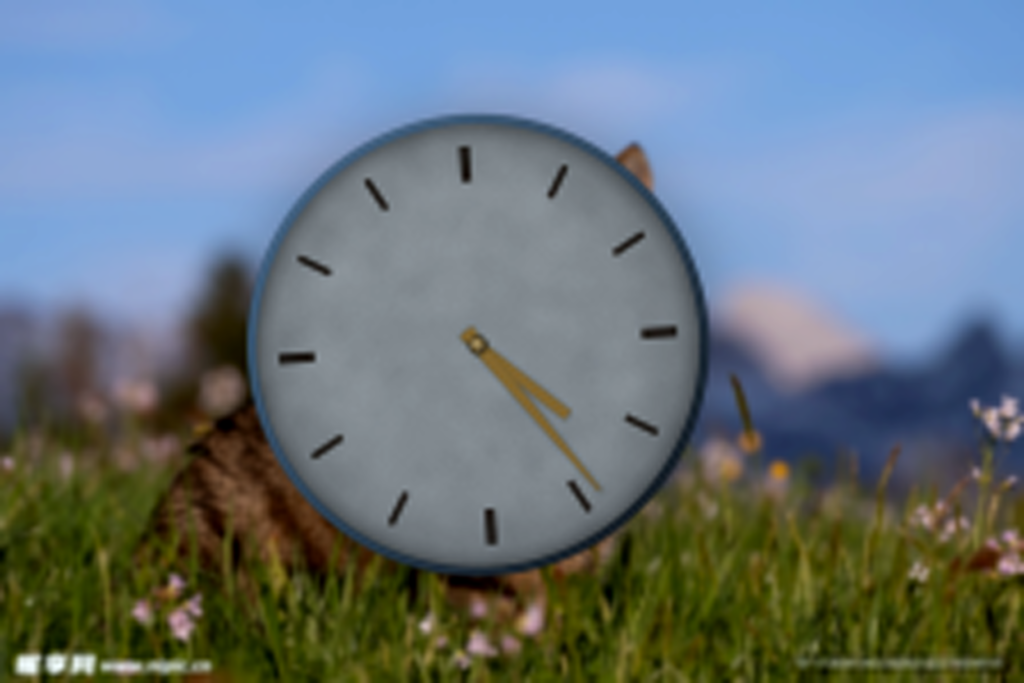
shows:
4,24
